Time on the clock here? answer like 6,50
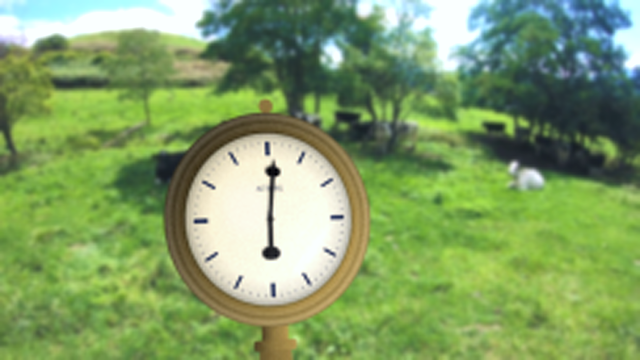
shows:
6,01
